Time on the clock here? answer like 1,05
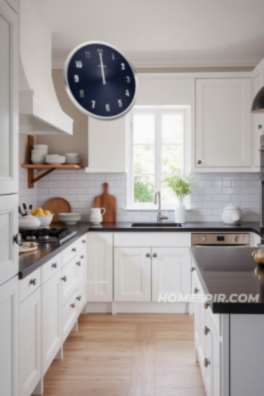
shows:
12,00
